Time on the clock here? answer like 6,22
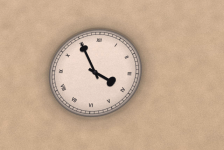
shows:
3,55
